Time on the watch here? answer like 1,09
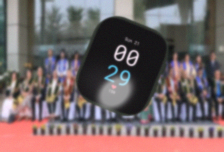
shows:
0,29
